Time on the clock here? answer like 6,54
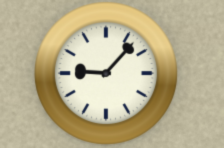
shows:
9,07
